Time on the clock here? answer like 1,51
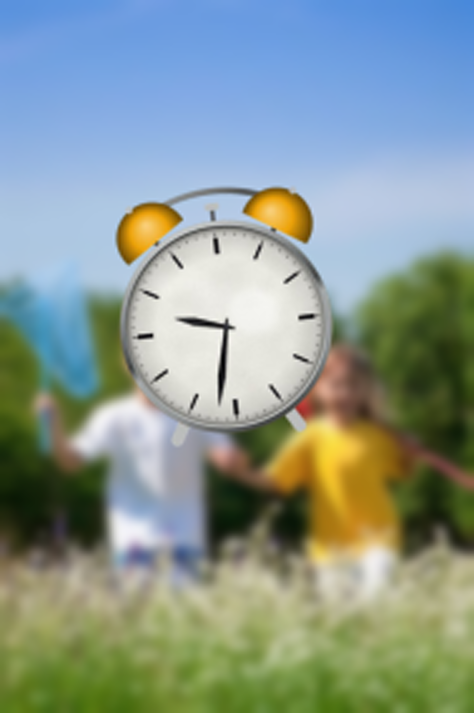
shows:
9,32
